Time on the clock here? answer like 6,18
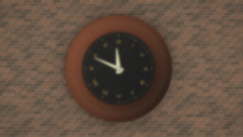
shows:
11,49
